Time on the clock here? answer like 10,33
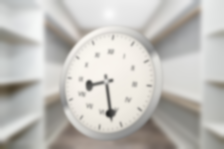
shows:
8,27
